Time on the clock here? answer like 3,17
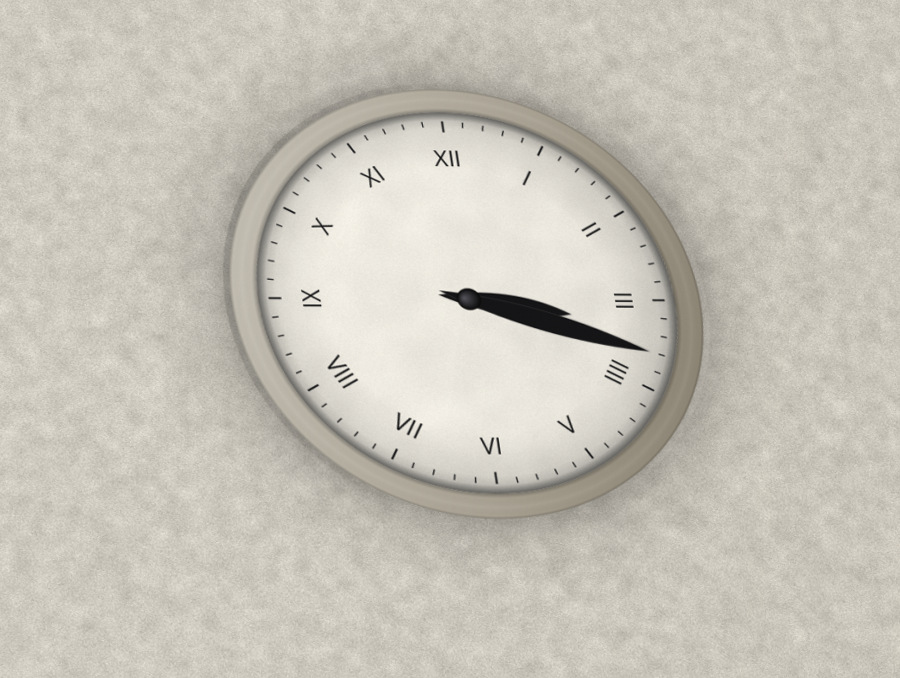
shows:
3,18
